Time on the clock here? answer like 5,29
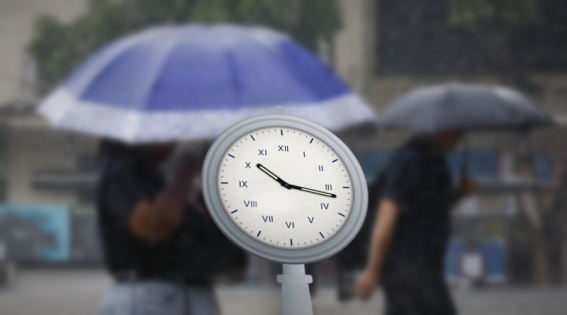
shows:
10,17
